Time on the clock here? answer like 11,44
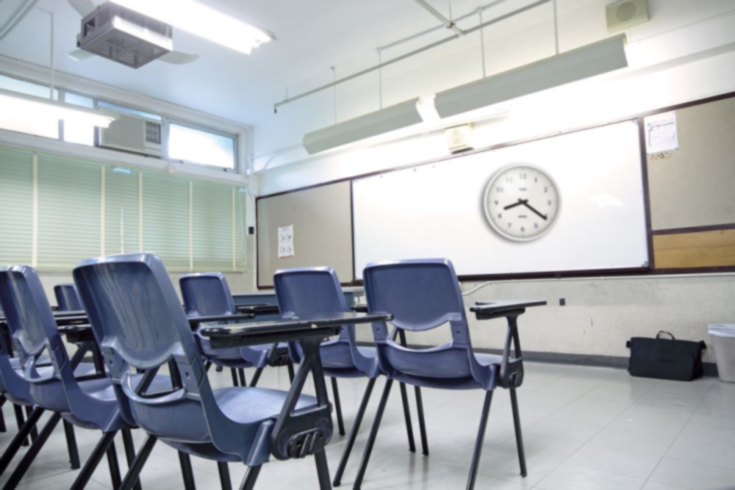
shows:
8,21
